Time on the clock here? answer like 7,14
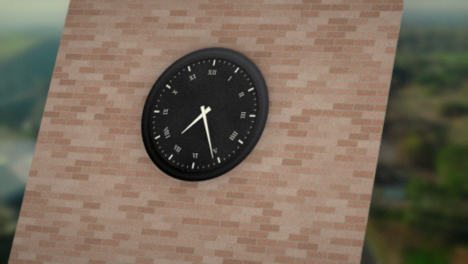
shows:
7,26
